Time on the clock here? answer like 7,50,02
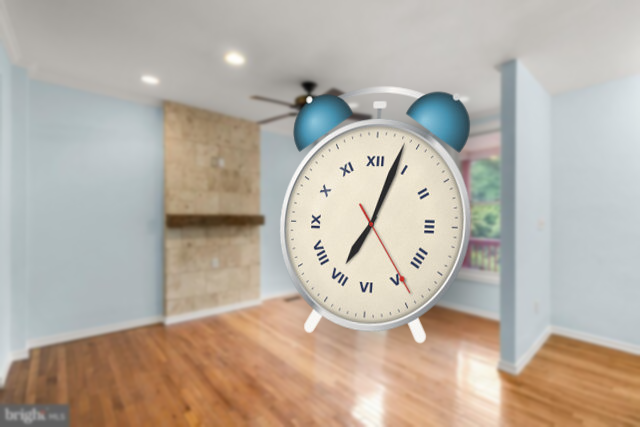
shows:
7,03,24
